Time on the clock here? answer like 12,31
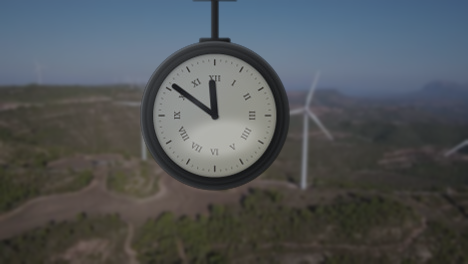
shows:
11,51
